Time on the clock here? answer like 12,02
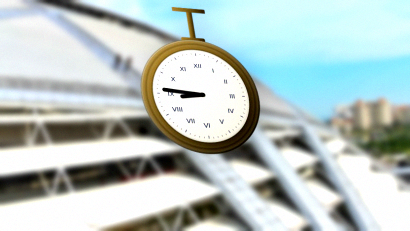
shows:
8,46
